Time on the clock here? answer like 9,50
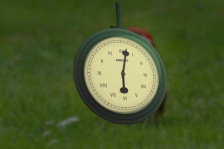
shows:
6,02
